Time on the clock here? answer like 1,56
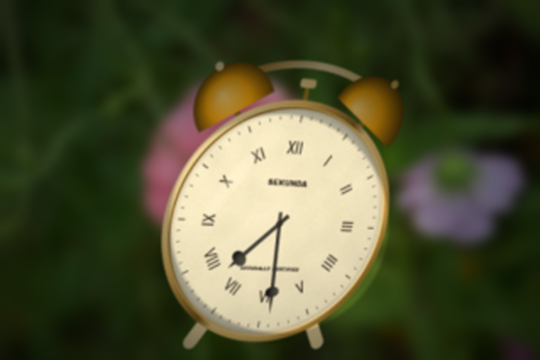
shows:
7,29
